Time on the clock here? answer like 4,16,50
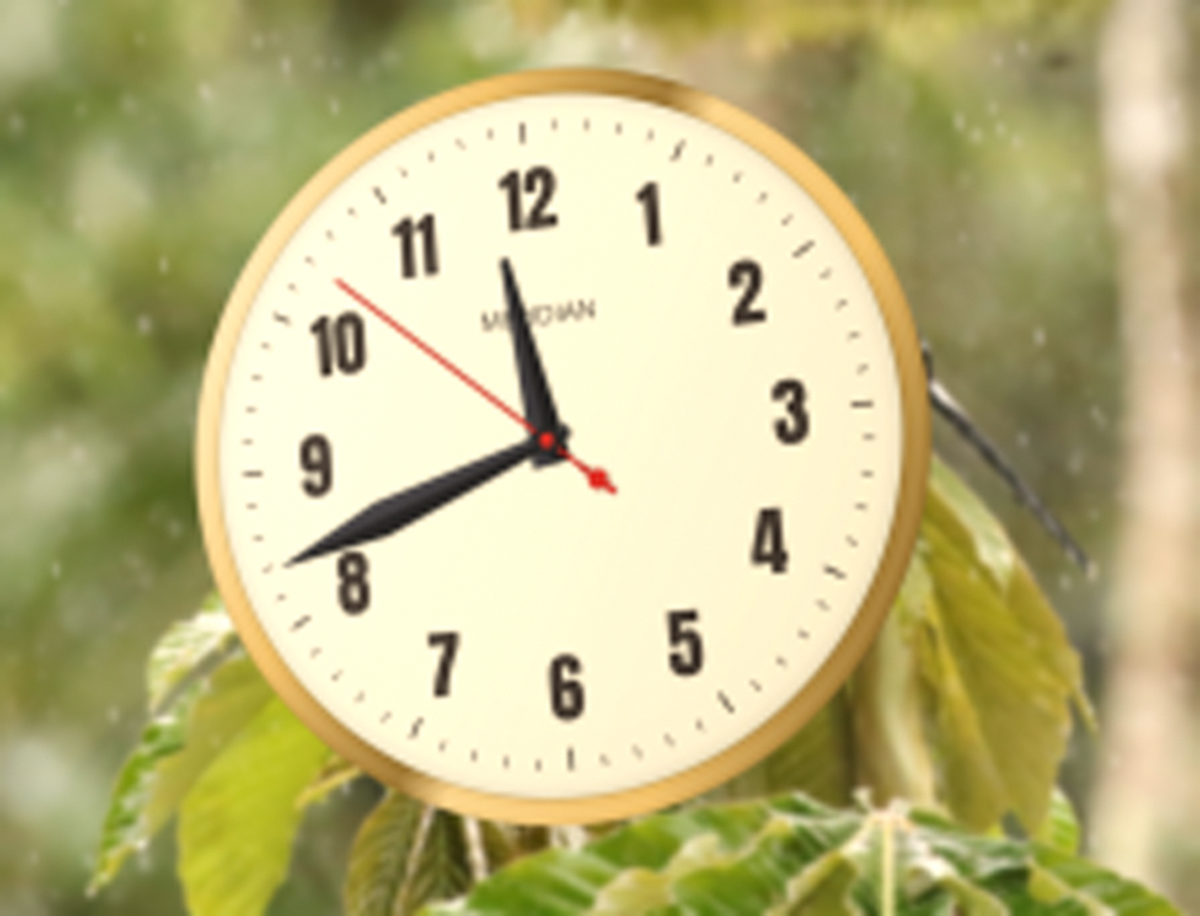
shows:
11,41,52
